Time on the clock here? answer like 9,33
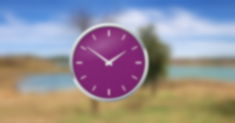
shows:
1,51
